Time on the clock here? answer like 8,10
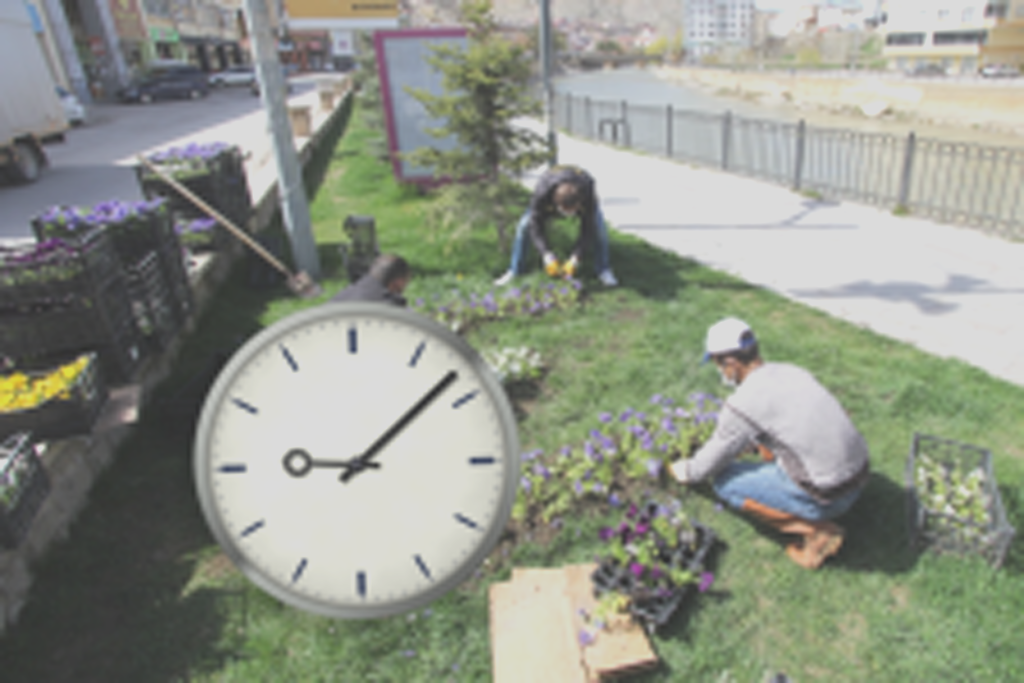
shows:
9,08
